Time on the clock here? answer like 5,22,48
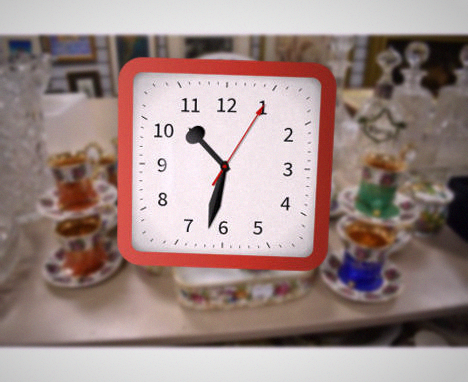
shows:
10,32,05
